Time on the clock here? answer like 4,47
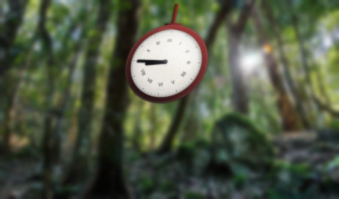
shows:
8,45
